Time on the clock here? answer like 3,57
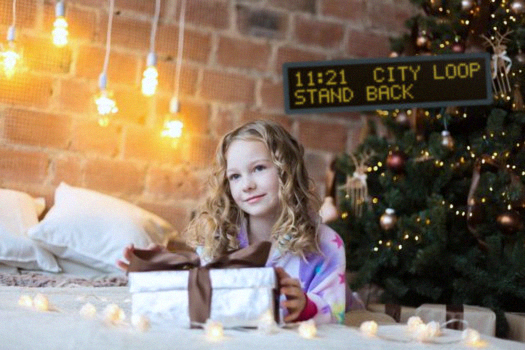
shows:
11,21
